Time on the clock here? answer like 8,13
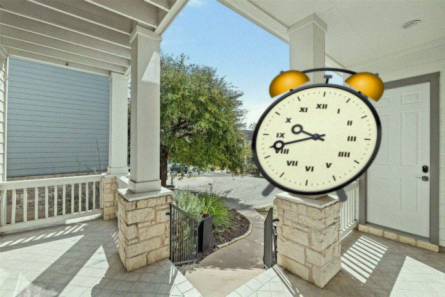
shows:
9,42
